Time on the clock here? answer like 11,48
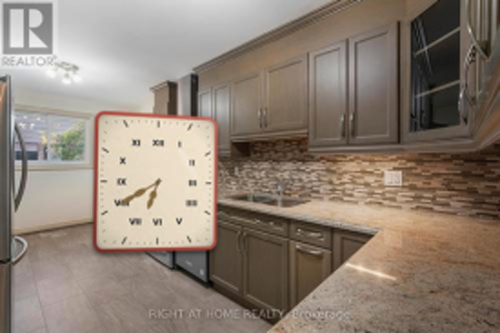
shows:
6,40
